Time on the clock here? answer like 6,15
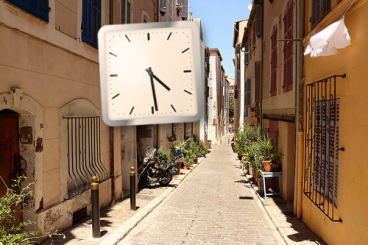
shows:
4,29
